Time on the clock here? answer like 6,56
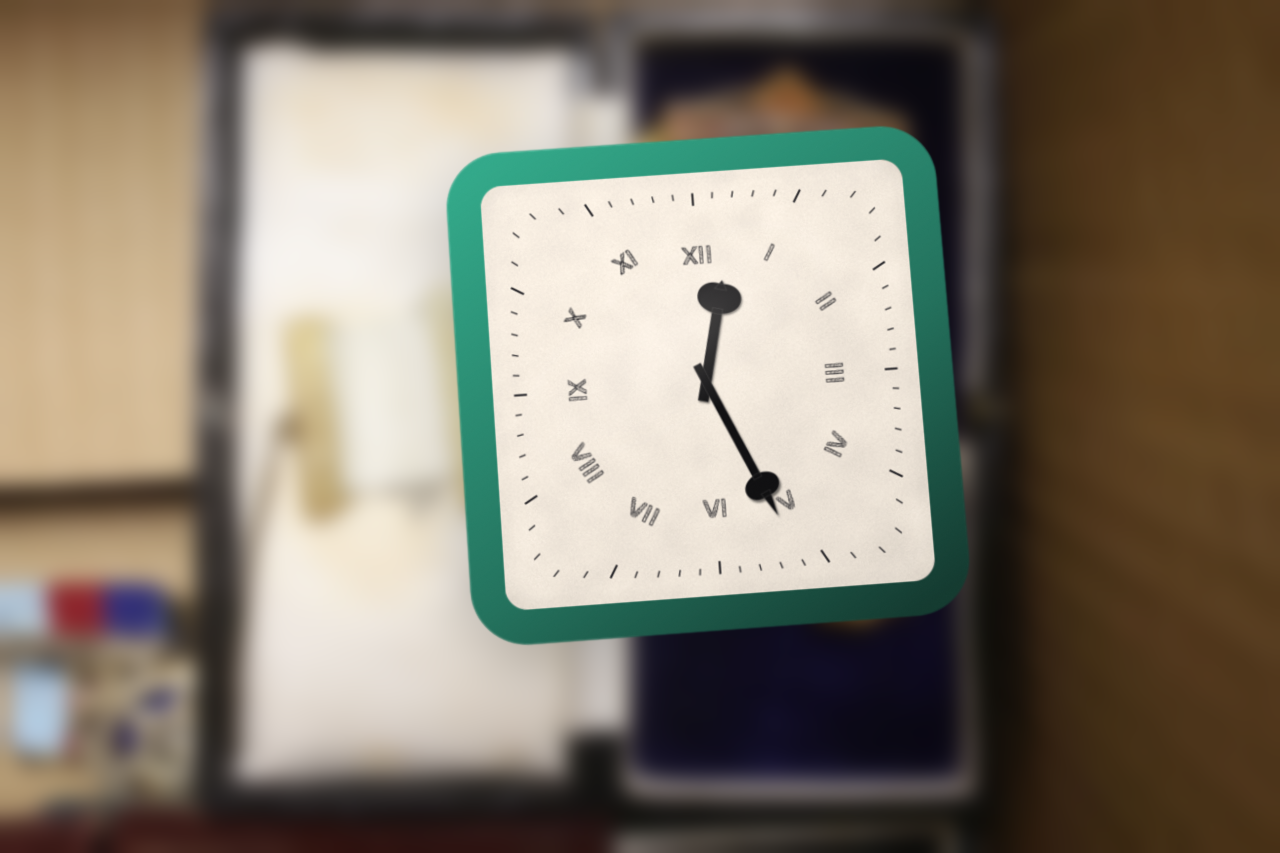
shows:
12,26
